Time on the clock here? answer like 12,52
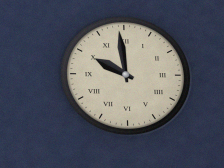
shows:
9,59
